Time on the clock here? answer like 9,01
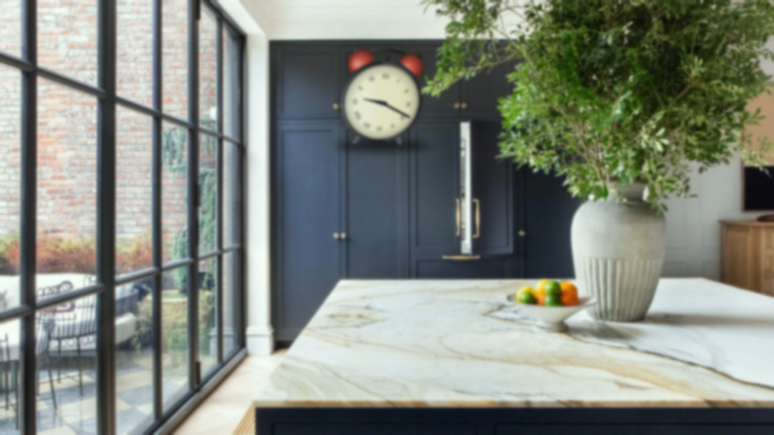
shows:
9,19
